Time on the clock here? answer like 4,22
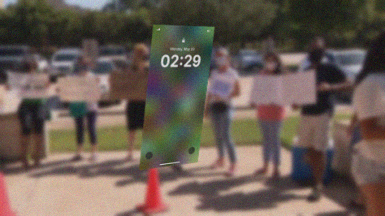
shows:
2,29
